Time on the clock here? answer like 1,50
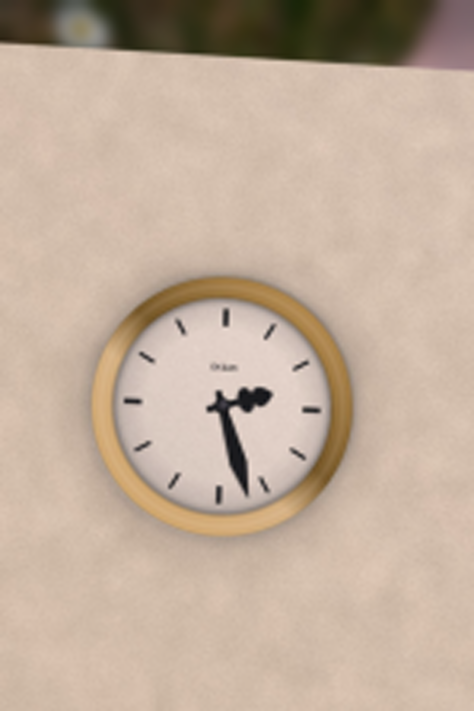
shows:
2,27
